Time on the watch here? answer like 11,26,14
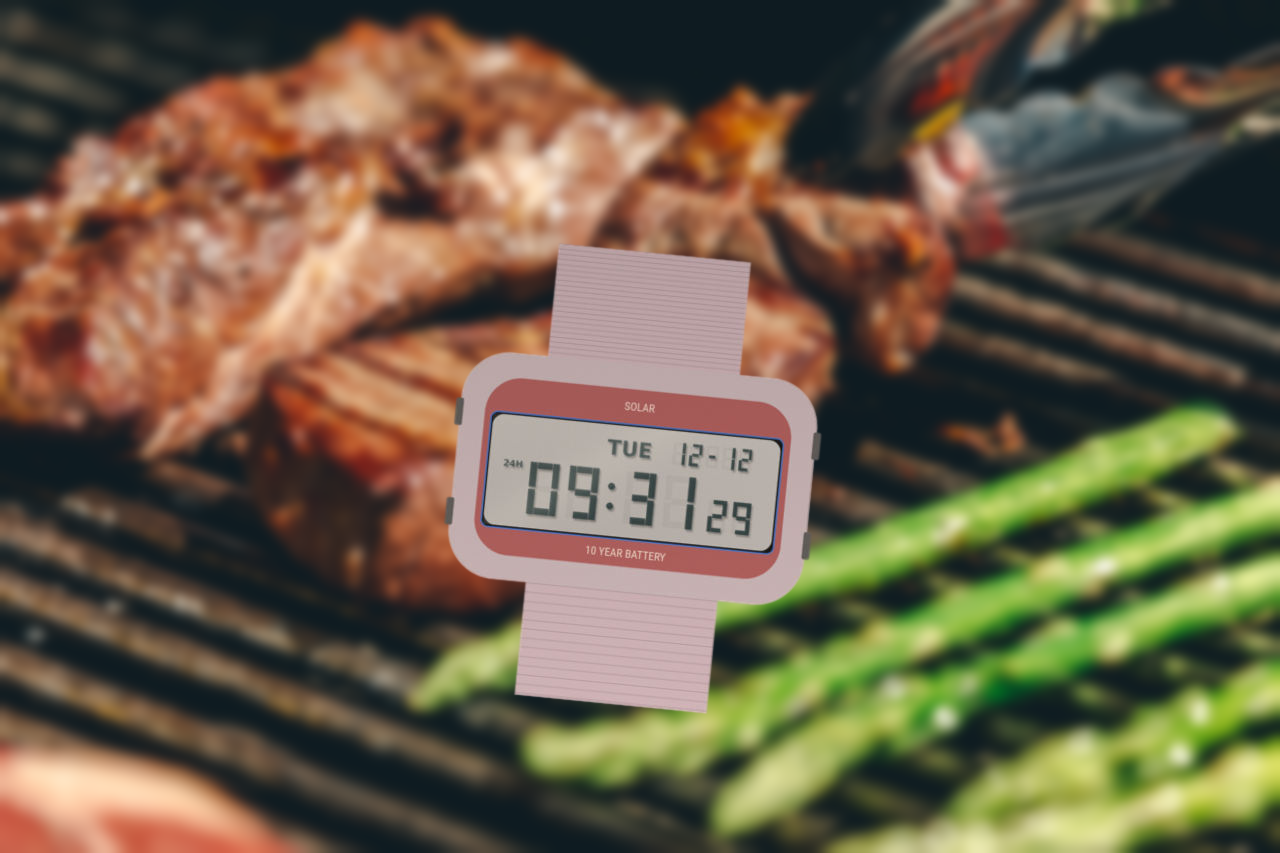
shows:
9,31,29
